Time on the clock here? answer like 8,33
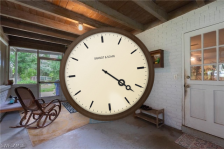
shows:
4,22
